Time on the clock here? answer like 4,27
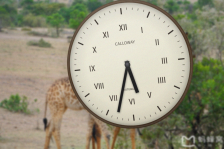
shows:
5,33
